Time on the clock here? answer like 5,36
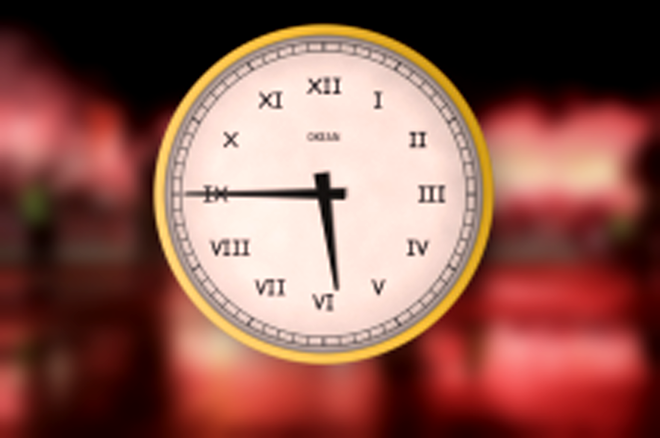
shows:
5,45
